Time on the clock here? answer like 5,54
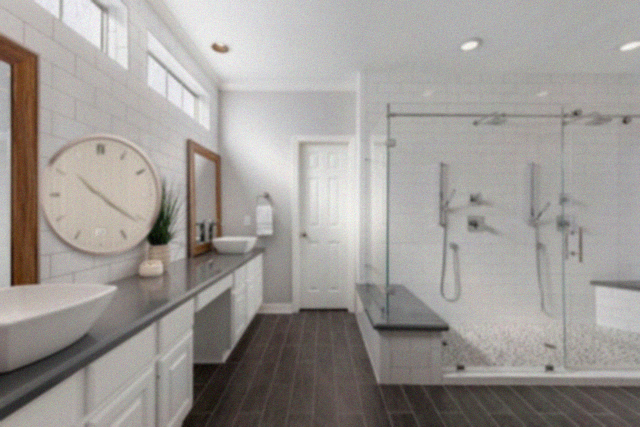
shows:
10,21
